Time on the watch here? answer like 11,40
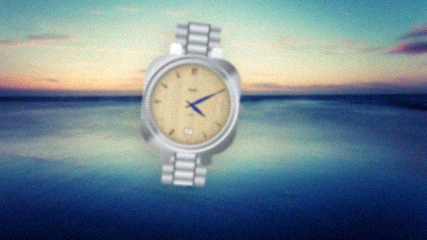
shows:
4,10
